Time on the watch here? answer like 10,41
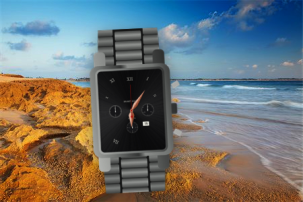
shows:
6,06
